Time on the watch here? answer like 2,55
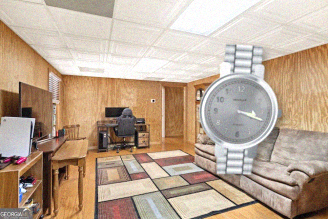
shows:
3,18
